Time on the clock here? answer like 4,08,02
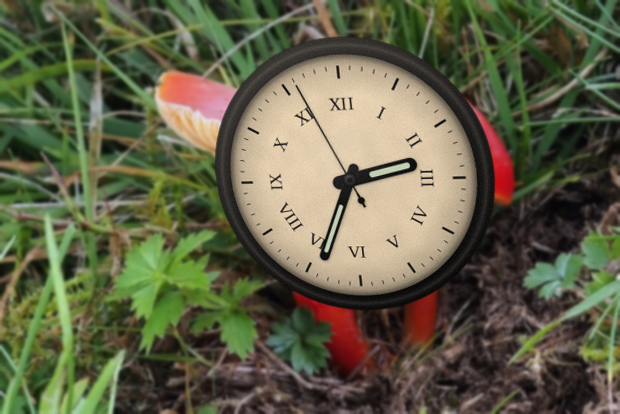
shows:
2,33,56
